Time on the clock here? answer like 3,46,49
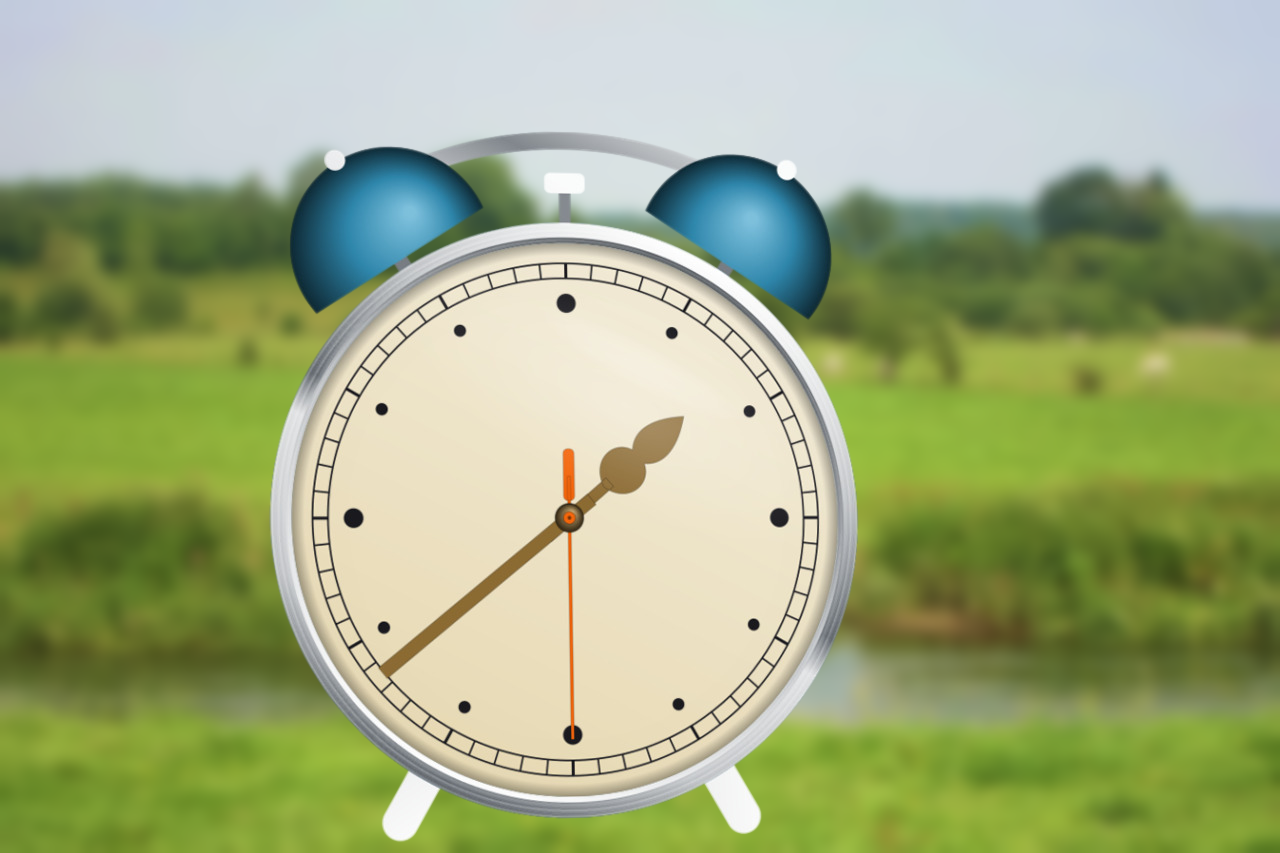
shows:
1,38,30
